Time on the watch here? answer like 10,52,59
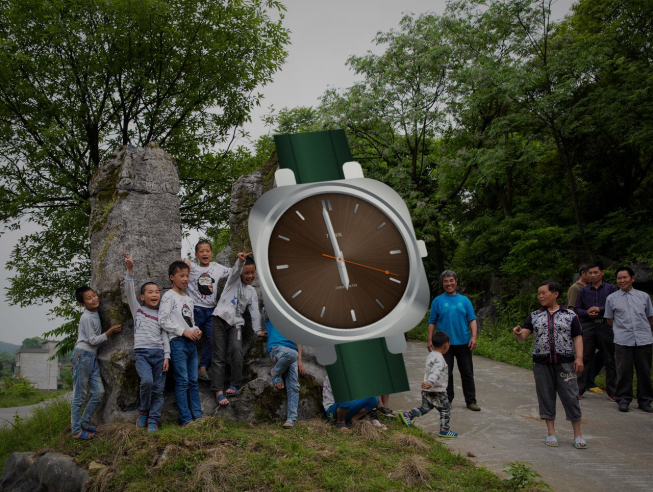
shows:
5,59,19
